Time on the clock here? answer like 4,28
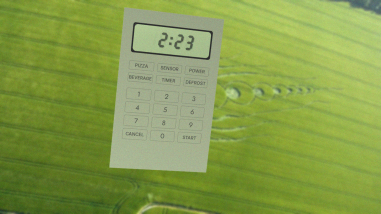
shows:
2,23
